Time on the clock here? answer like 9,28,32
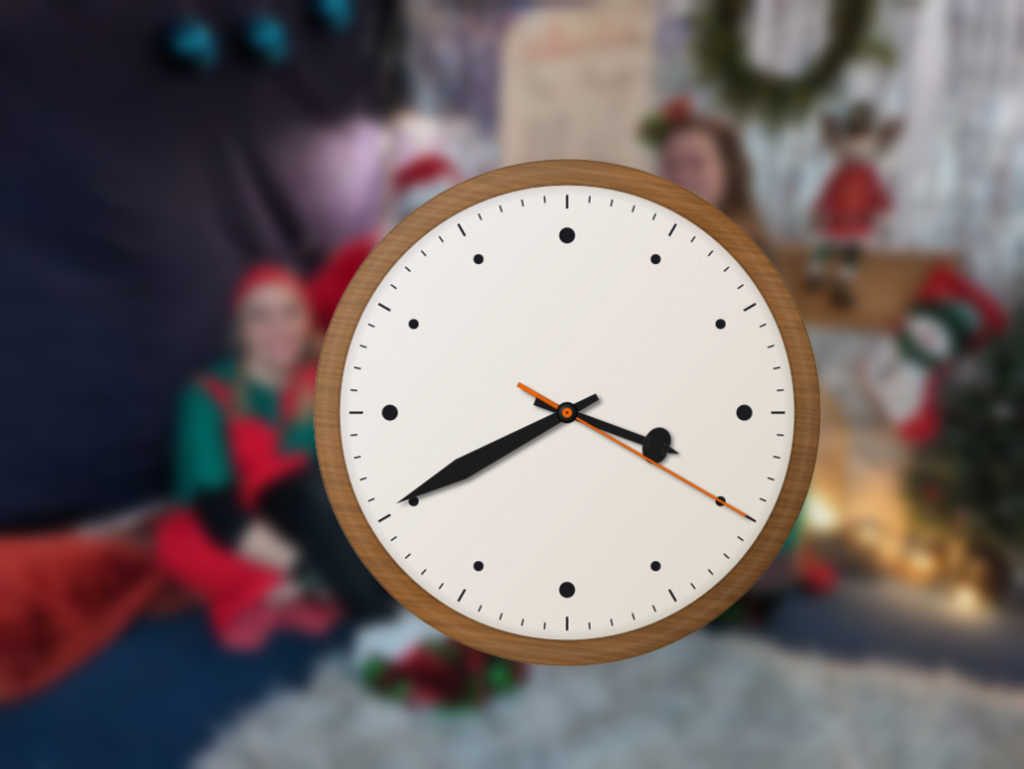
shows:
3,40,20
